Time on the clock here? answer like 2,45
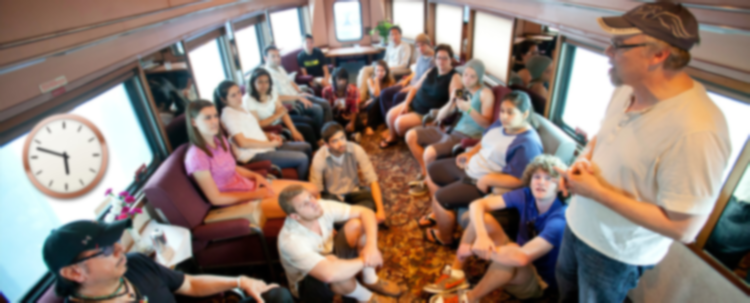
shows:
5,48
